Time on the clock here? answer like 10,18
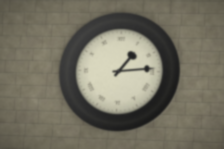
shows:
1,14
